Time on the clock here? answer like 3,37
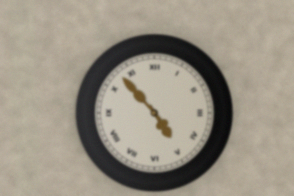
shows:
4,53
